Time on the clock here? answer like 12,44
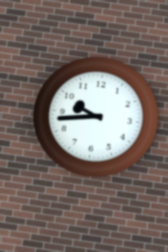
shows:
9,43
